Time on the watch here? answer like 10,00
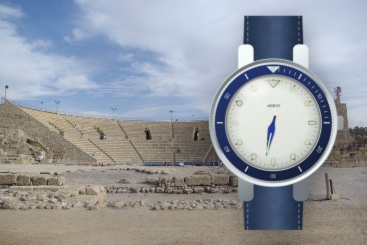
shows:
6,32
